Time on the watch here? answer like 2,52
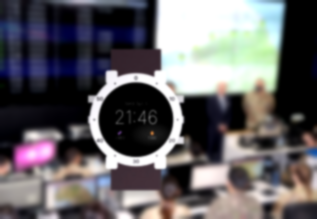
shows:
21,46
